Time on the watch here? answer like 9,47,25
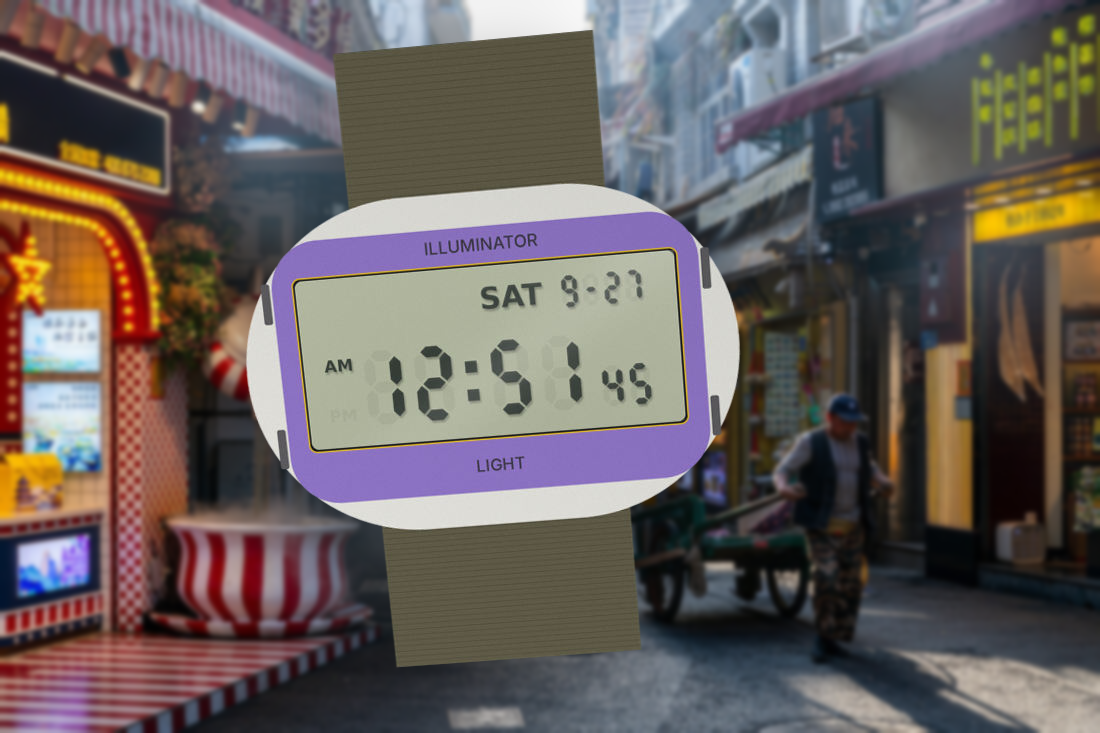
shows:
12,51,45
